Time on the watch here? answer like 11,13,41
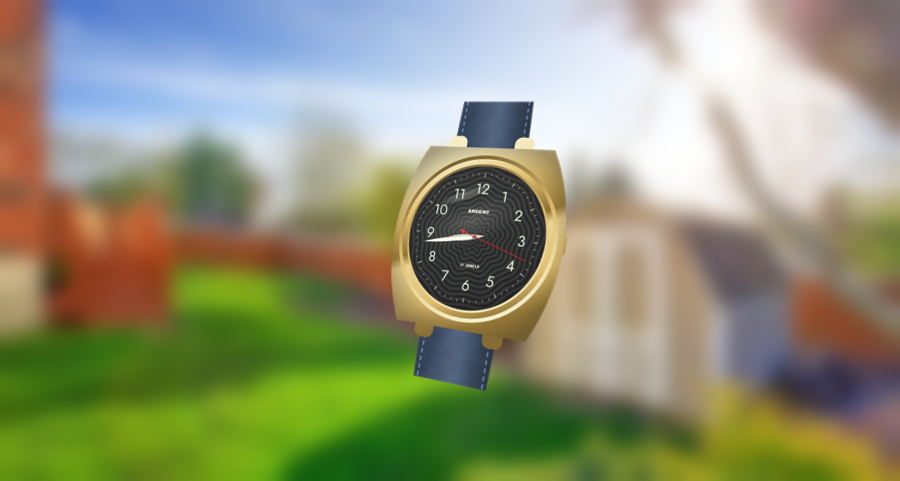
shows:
8,43,18
